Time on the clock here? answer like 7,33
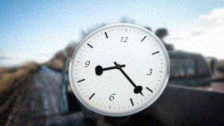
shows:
8,22
